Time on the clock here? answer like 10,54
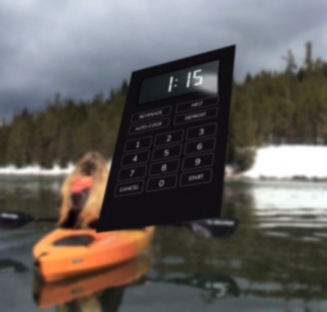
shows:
1,15
